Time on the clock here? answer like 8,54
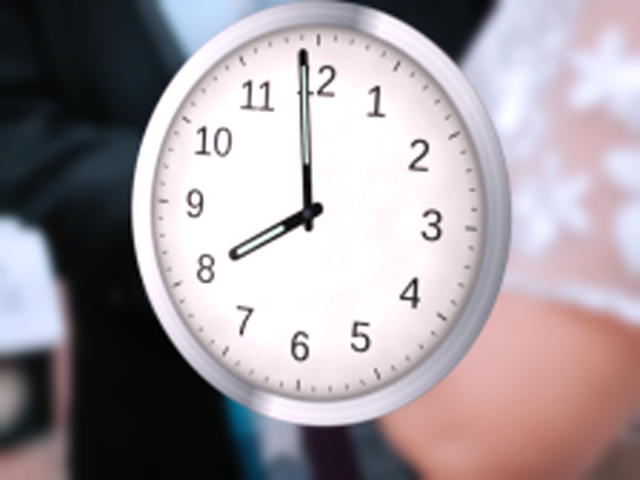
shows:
7,59
